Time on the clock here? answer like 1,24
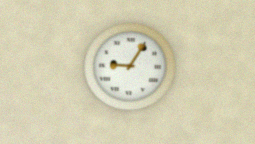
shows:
9,05
